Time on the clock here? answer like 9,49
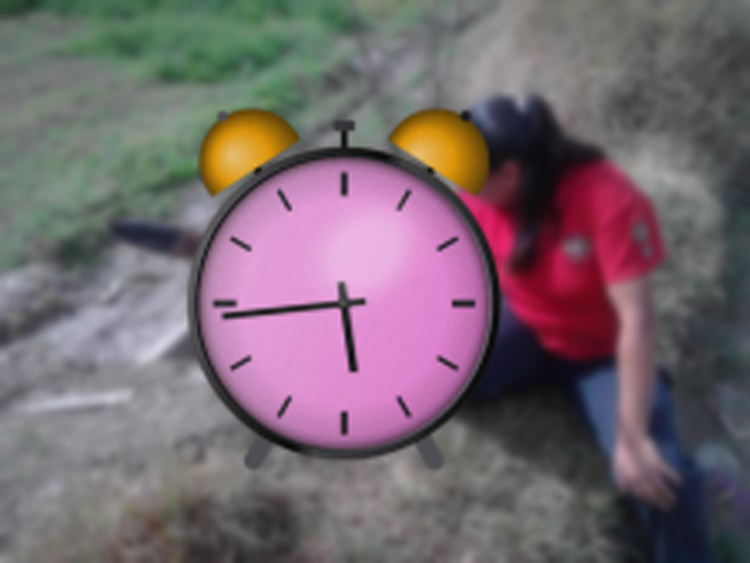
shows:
5,44
